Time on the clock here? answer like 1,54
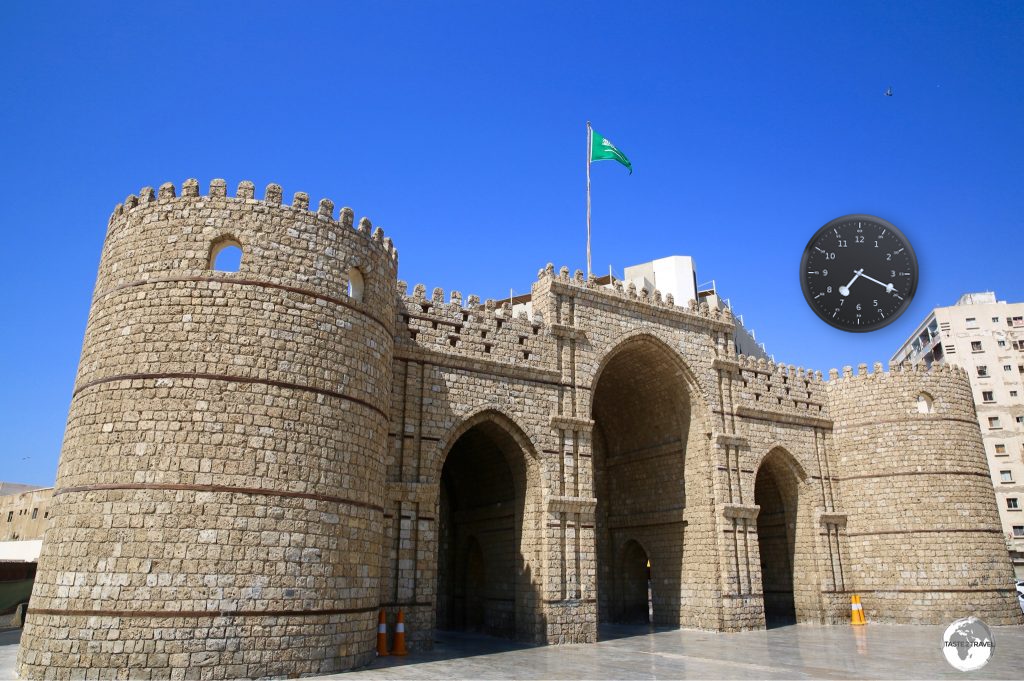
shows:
7,19
